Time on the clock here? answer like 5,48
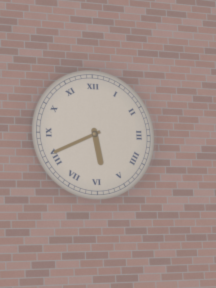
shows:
5,41
